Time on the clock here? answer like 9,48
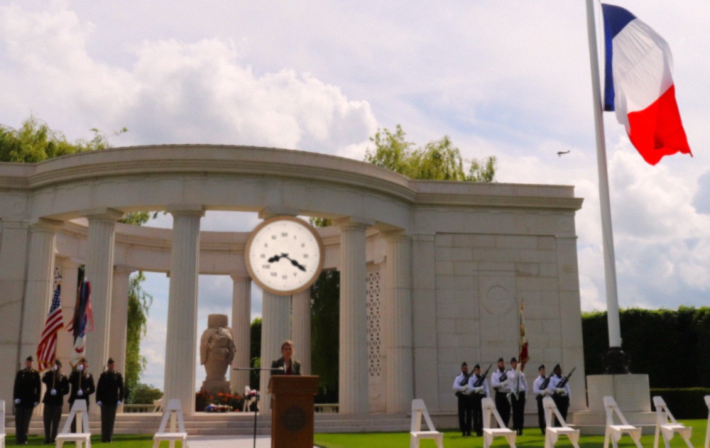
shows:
8,21
